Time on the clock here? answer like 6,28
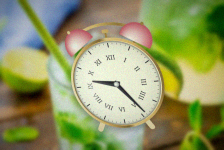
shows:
9,24
